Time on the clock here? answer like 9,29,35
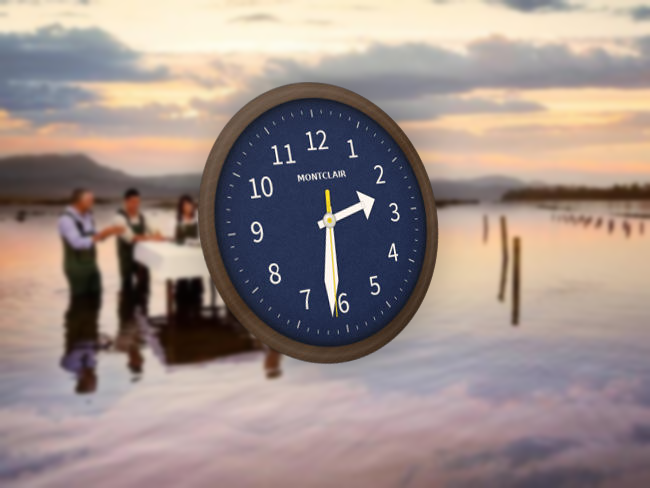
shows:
2,31,31
